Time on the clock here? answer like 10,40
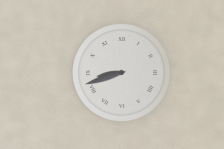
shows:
8,42
